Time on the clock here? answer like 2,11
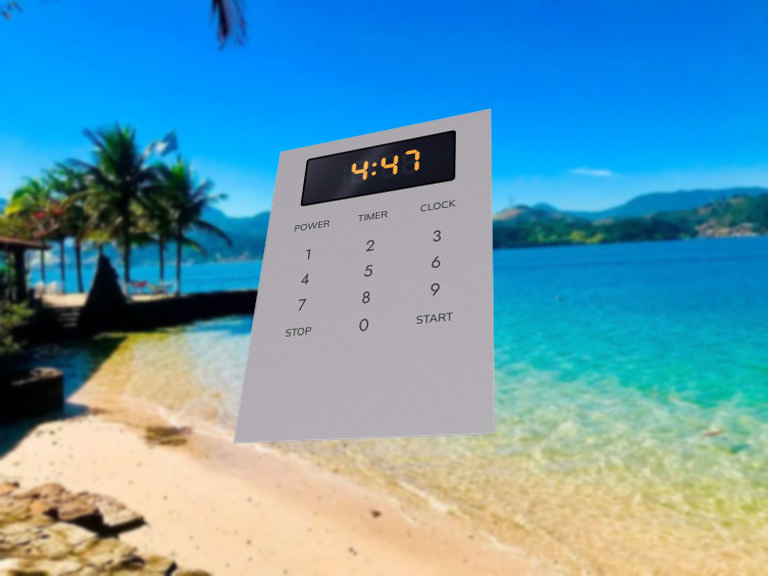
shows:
4,47
